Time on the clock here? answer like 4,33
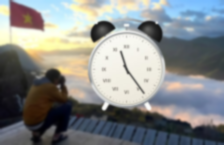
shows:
11,24
